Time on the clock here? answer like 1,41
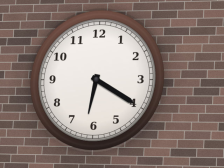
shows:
6,20
